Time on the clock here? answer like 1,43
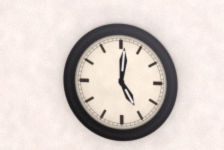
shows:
5,01
